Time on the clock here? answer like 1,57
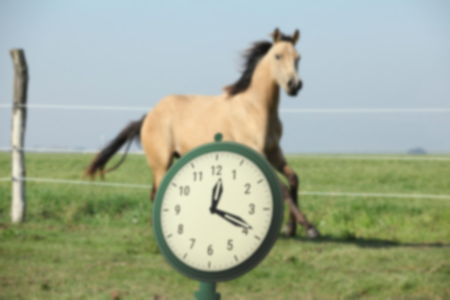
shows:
12,19
